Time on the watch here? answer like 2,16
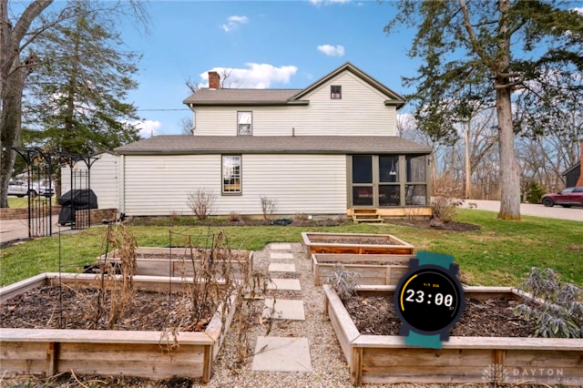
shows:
23,00
